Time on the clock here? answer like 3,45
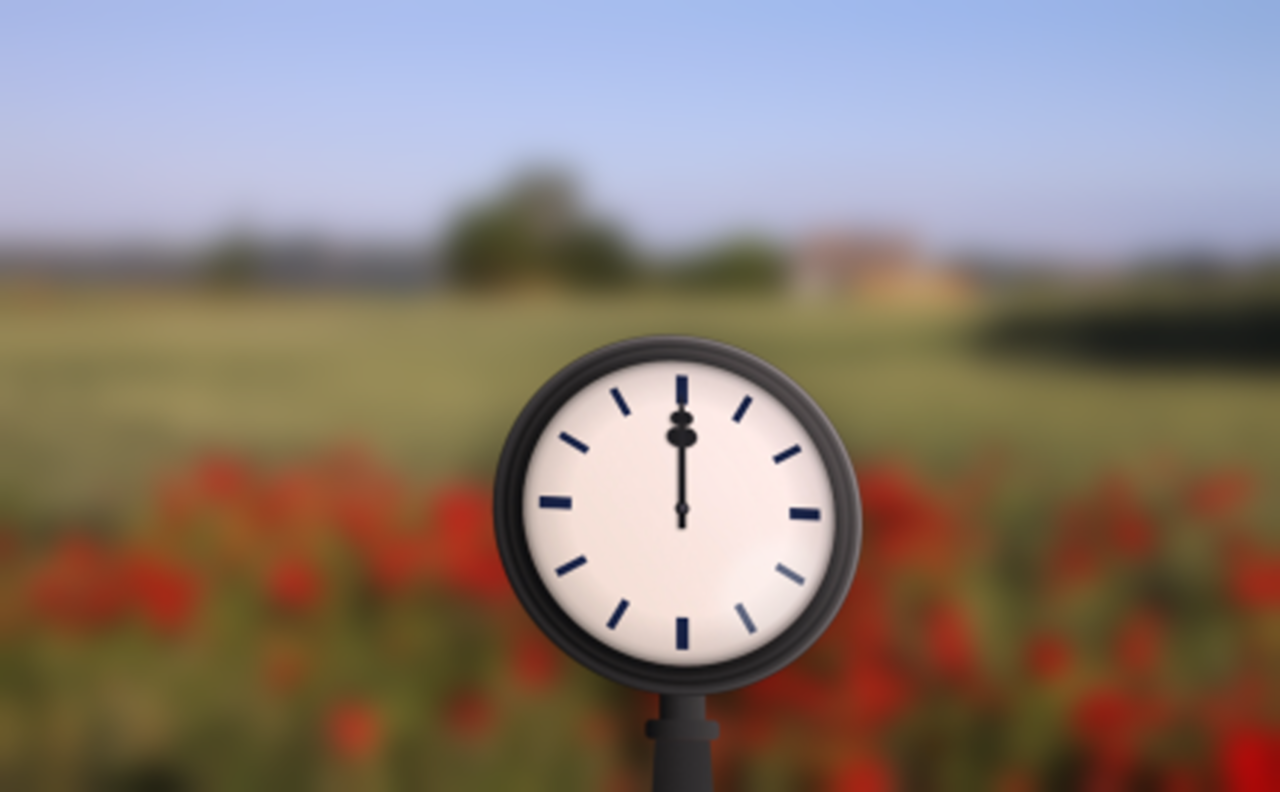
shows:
12,00
